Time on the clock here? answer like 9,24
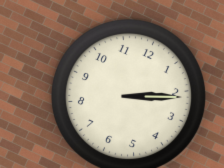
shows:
2,11
